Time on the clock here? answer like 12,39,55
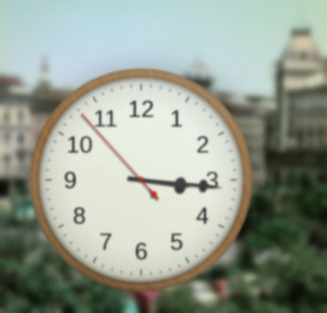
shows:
3,15,53
